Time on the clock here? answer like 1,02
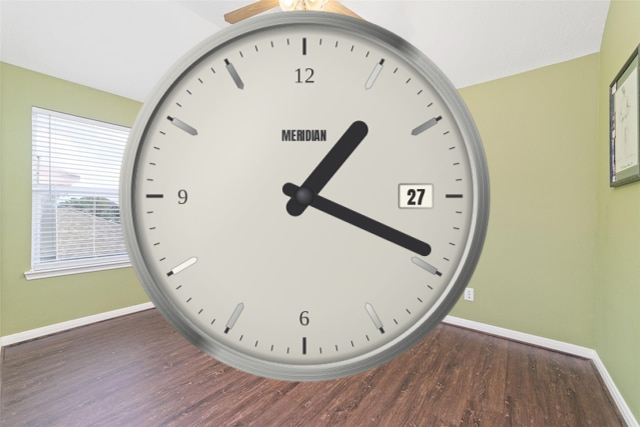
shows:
1,19
